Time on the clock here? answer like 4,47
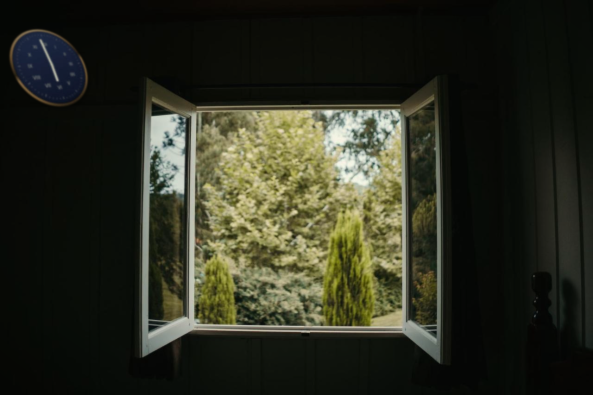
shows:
5,59
